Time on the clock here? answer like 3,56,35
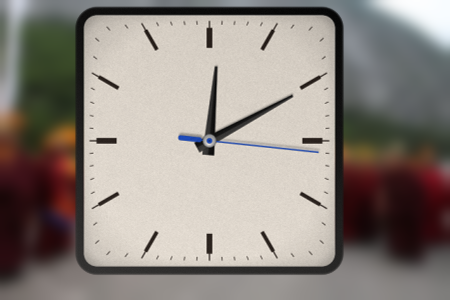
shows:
12,10,16
